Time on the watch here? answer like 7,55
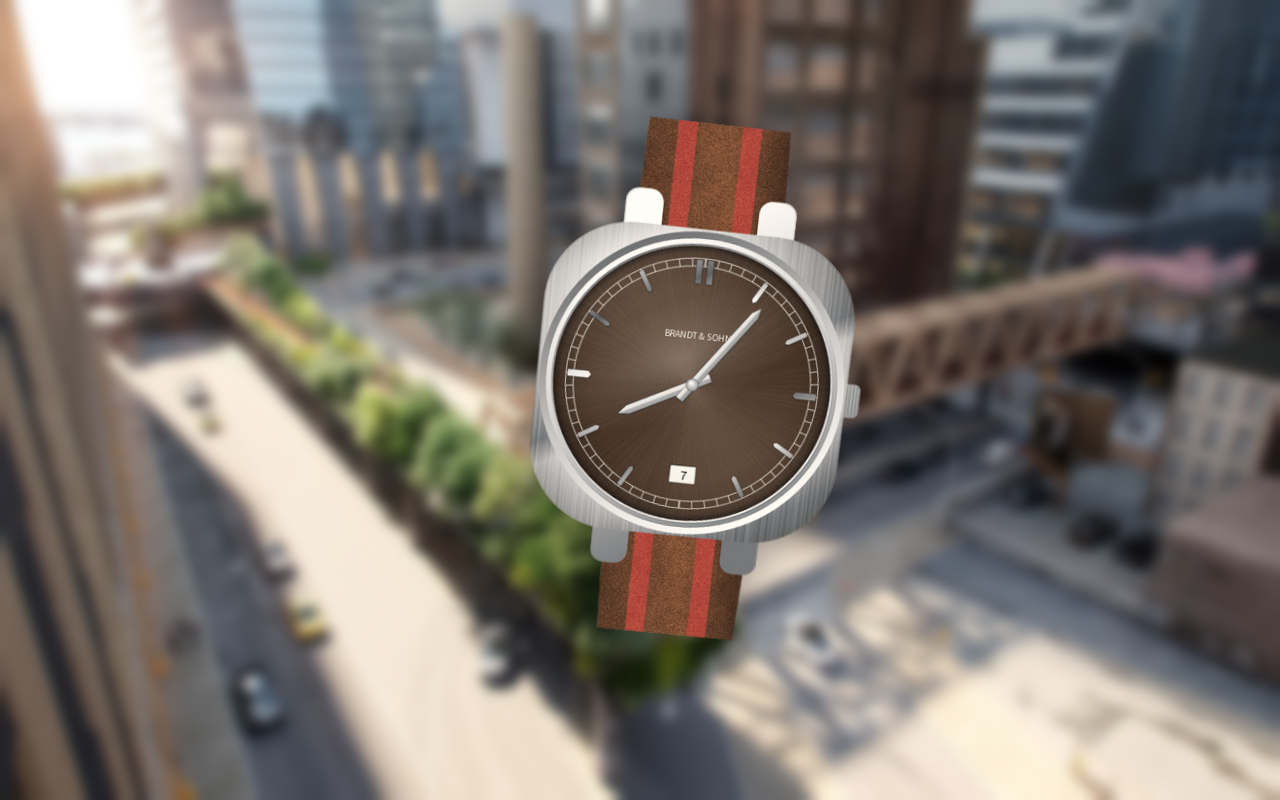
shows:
8,06
